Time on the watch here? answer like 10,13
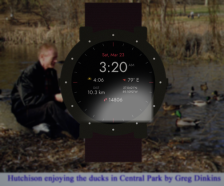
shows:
3,20
